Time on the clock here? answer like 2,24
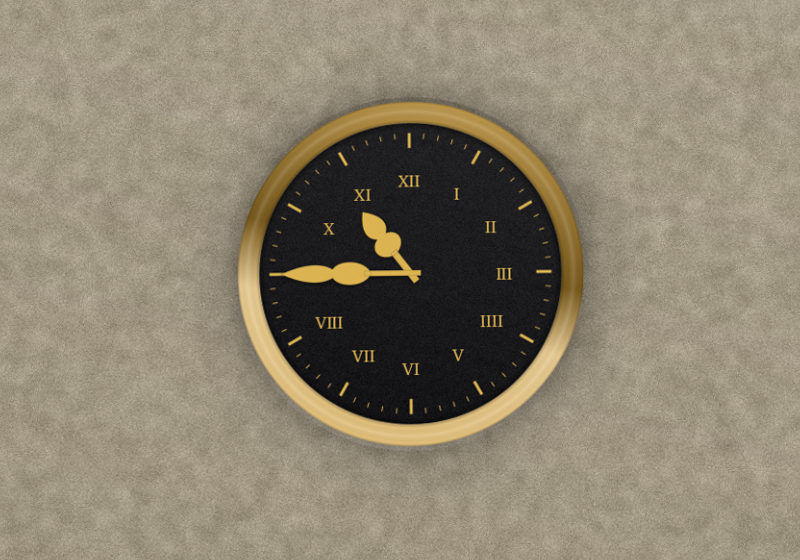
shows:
10,45
